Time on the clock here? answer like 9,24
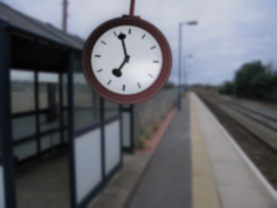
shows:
6,57
